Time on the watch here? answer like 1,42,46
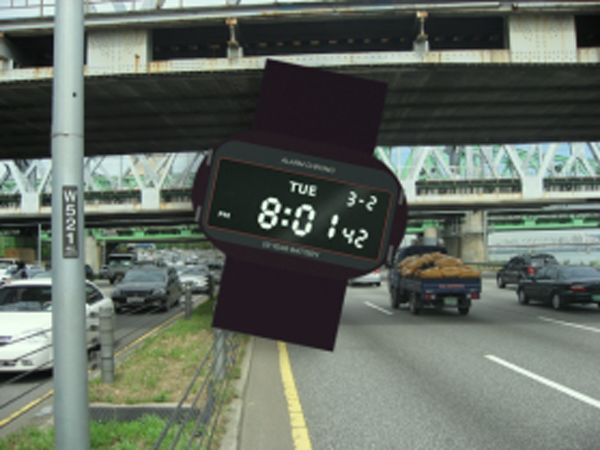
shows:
8,01,42
